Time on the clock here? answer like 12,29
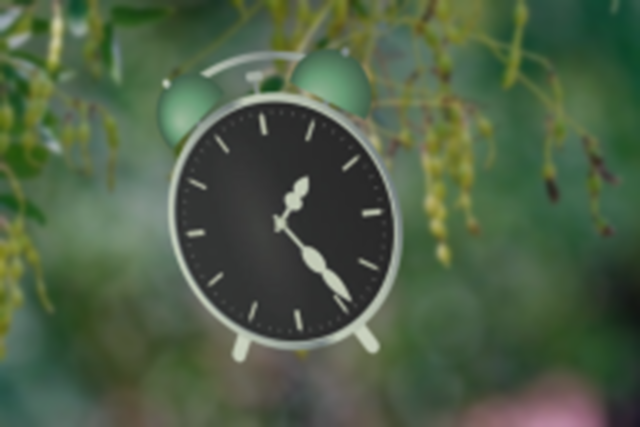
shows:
1,24
